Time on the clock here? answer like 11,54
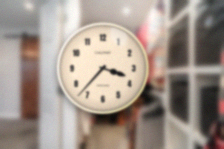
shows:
3,37
